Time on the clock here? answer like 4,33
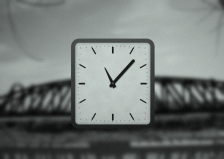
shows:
11,07
